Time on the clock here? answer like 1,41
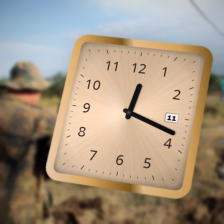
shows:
12,18
